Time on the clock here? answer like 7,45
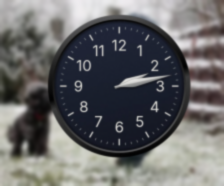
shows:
2,13
